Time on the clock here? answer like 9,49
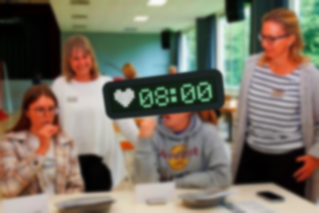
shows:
8,00
